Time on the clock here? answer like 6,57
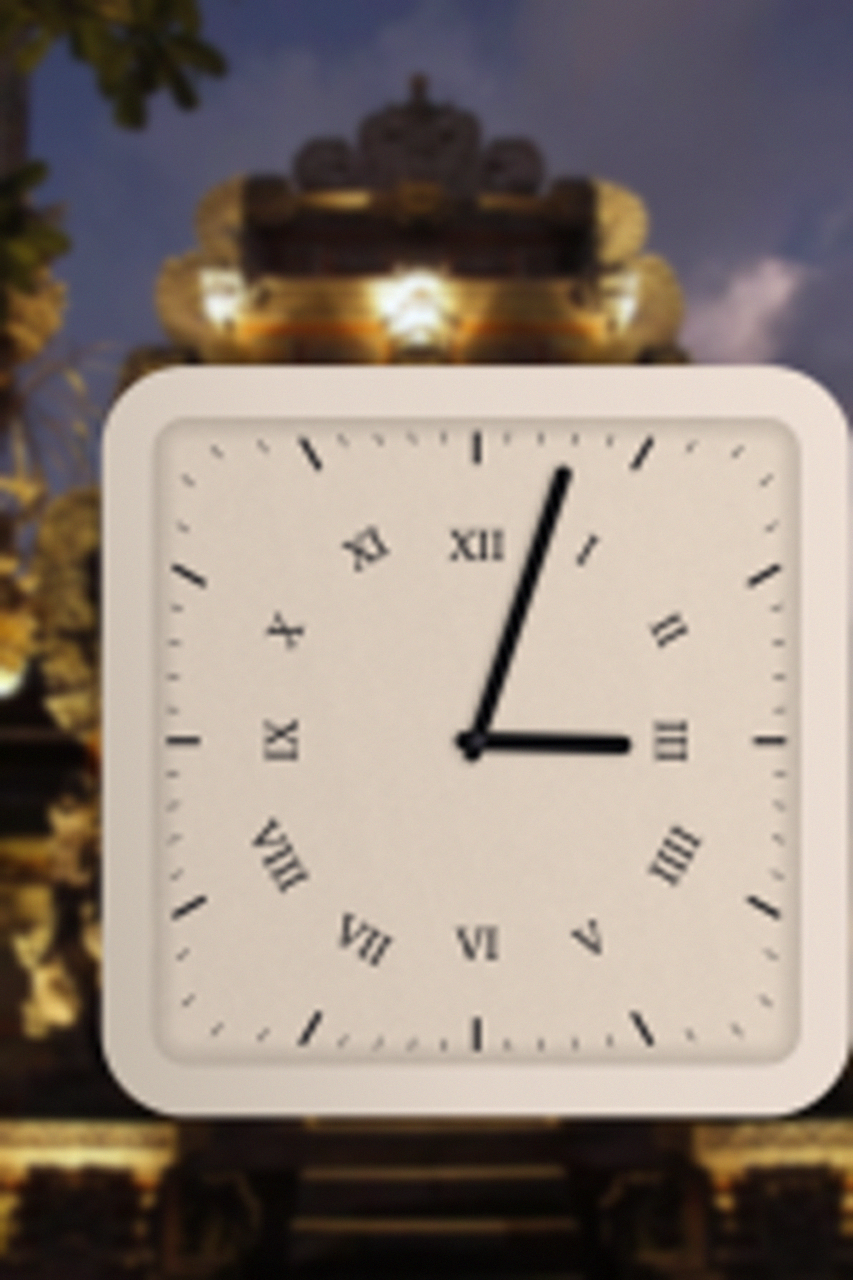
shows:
3,03
